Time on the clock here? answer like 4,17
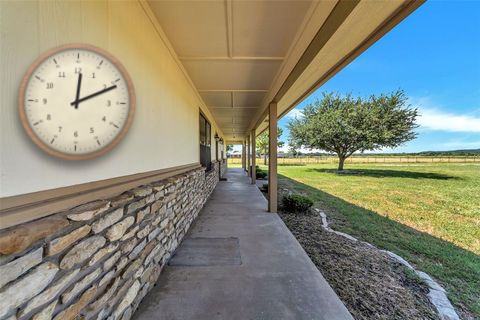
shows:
12,11
